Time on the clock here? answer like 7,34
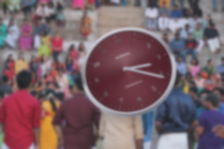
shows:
3,21
